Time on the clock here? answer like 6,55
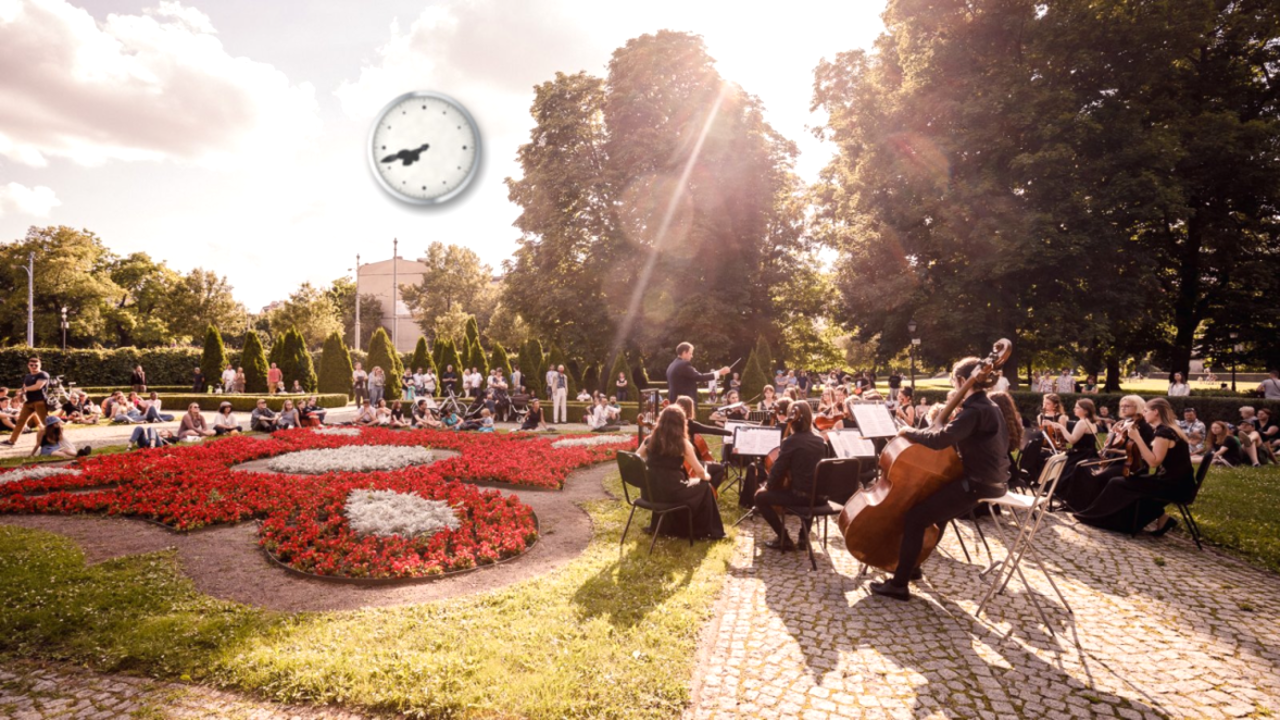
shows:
7,42
